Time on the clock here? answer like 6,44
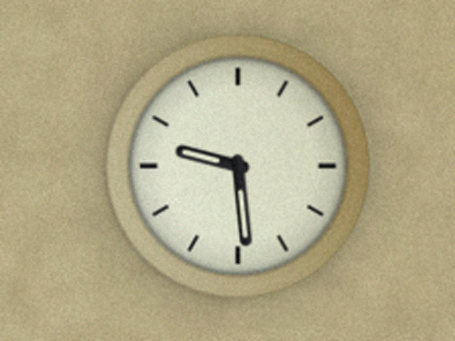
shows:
9,29
